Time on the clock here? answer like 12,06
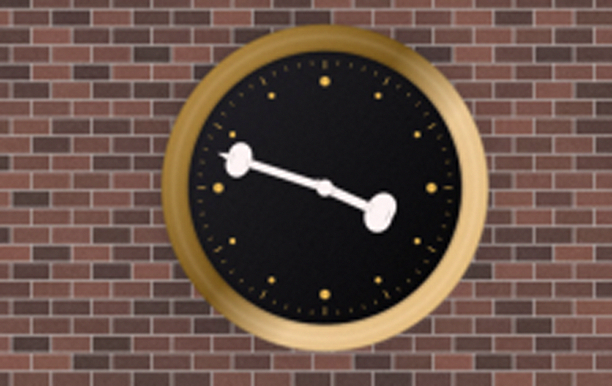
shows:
3,48
